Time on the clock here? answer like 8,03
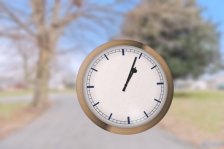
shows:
1,04
